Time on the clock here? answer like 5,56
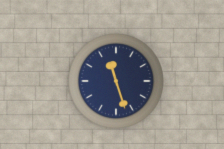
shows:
11,27
